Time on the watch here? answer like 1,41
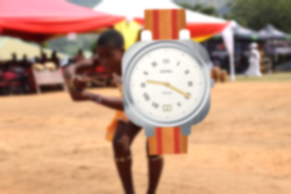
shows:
9,20
